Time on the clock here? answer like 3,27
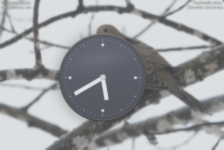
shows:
5,40
